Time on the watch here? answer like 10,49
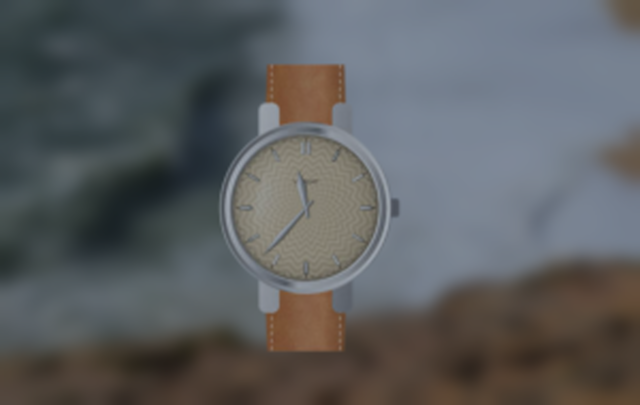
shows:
11,37
